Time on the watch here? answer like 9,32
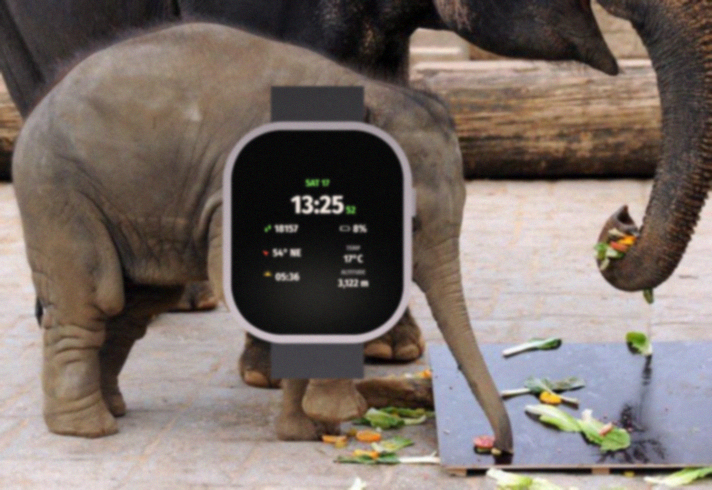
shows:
13,25
